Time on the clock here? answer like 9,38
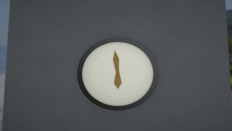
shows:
5,59
